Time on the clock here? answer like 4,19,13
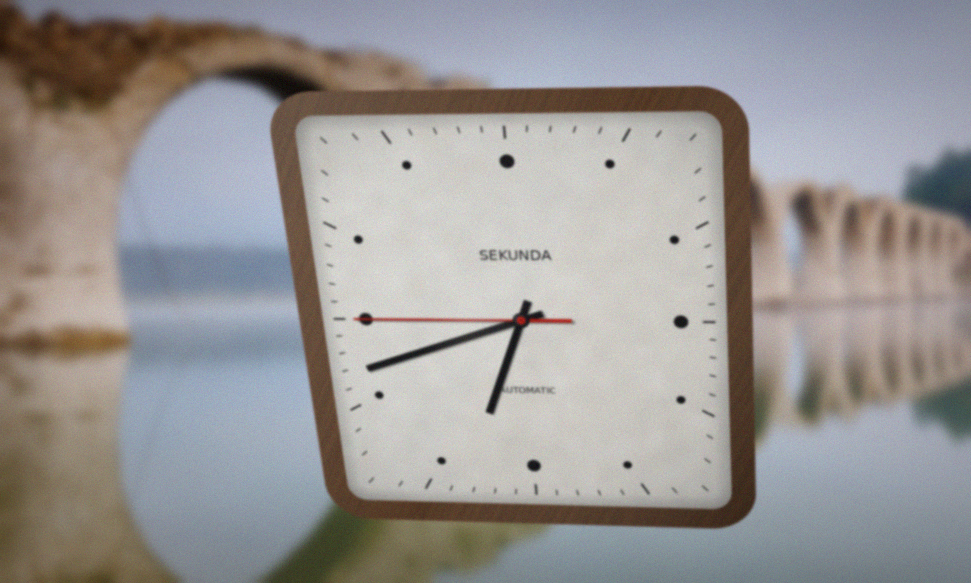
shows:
6,41,45
